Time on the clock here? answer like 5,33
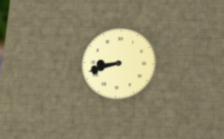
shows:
8,42
